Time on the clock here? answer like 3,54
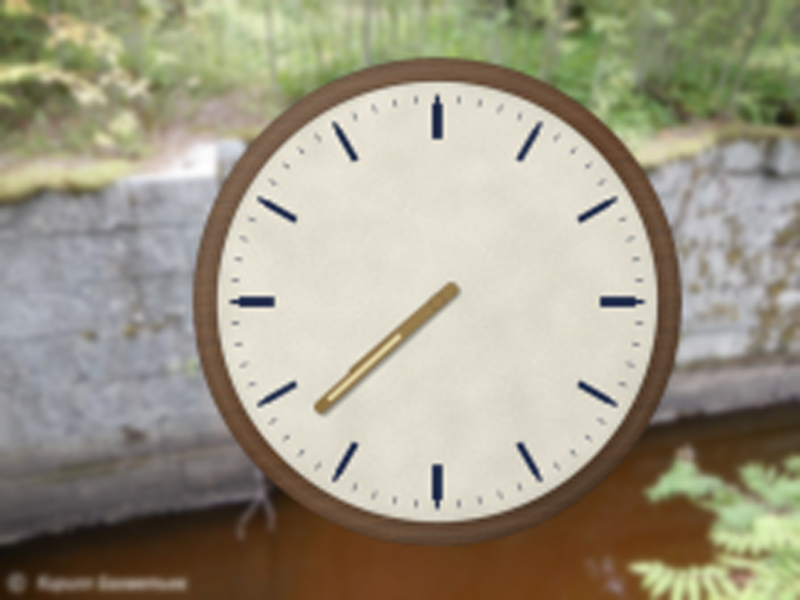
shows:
7,38
